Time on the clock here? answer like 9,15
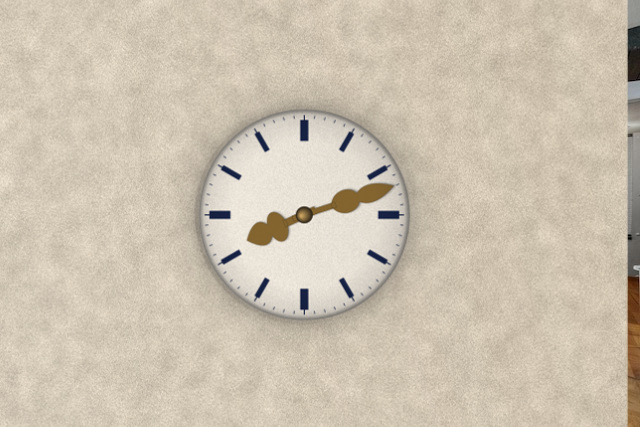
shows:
8,12
